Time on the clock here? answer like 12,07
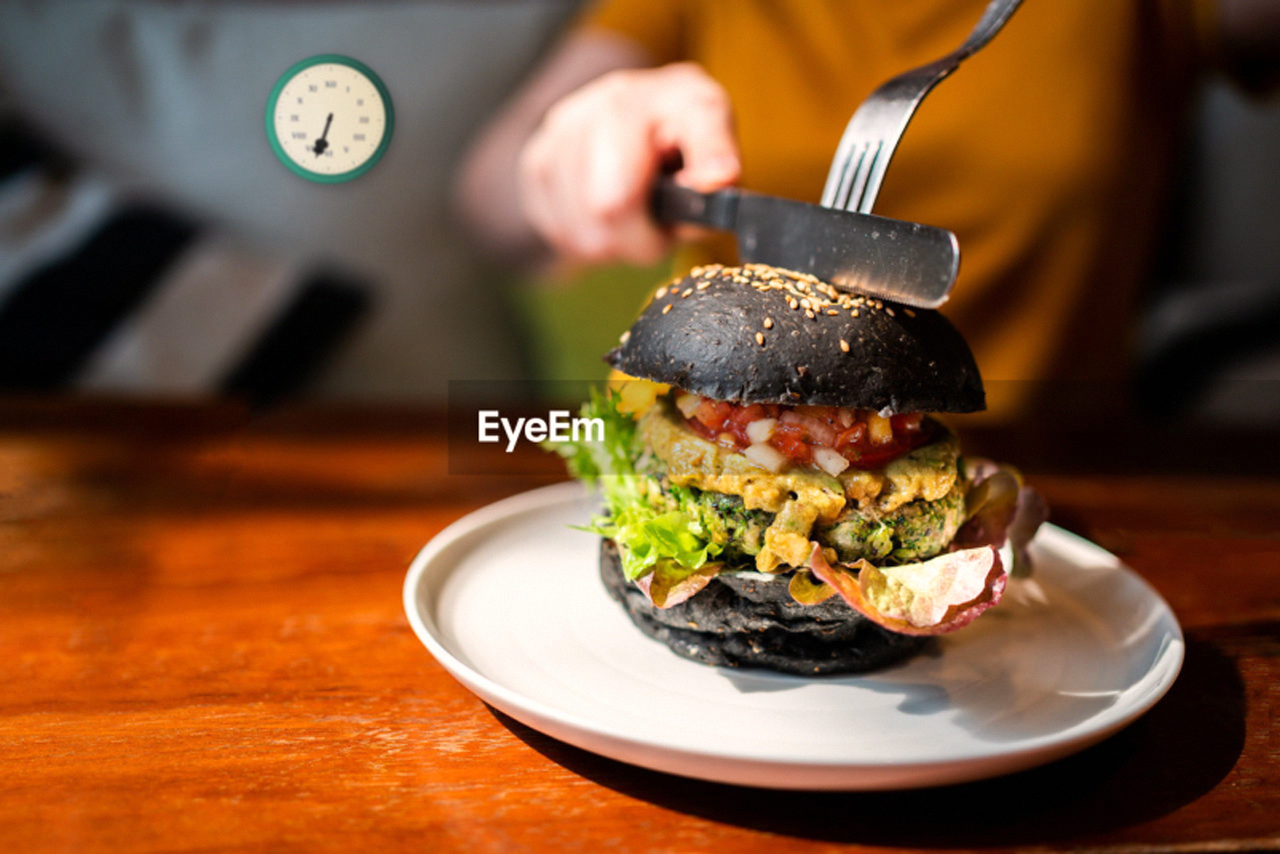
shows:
6,33
